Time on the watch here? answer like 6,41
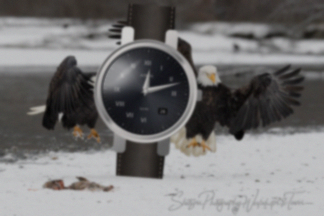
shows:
12,12
